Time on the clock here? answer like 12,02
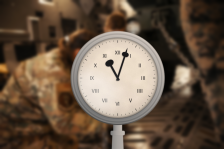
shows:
11,03
